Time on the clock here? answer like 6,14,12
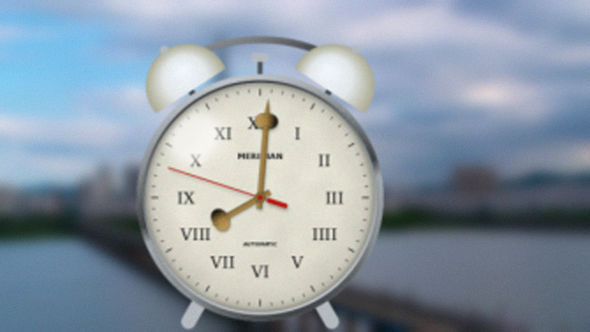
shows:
8,00,48
